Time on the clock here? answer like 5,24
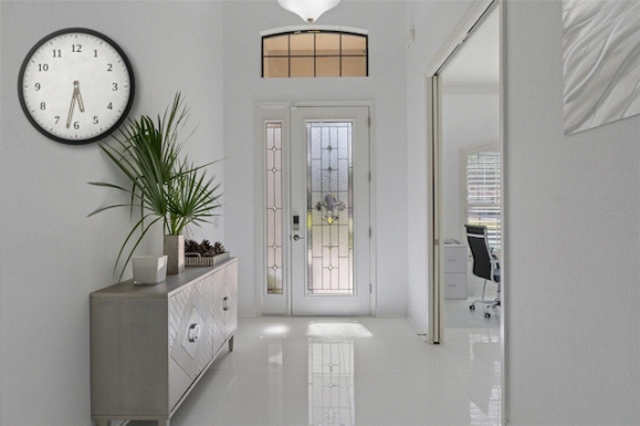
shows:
5,32
